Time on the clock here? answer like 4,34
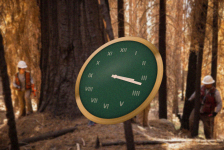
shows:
3,17
